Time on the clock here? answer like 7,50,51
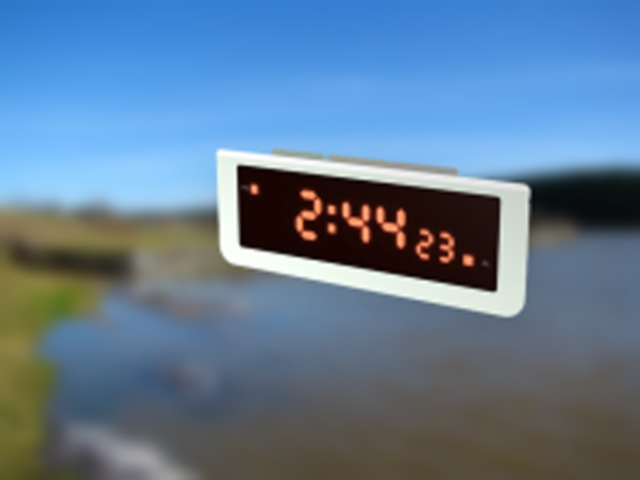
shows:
2,44,23
